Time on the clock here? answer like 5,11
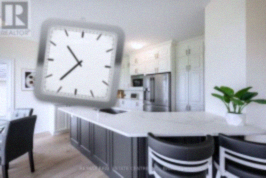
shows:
10,37
